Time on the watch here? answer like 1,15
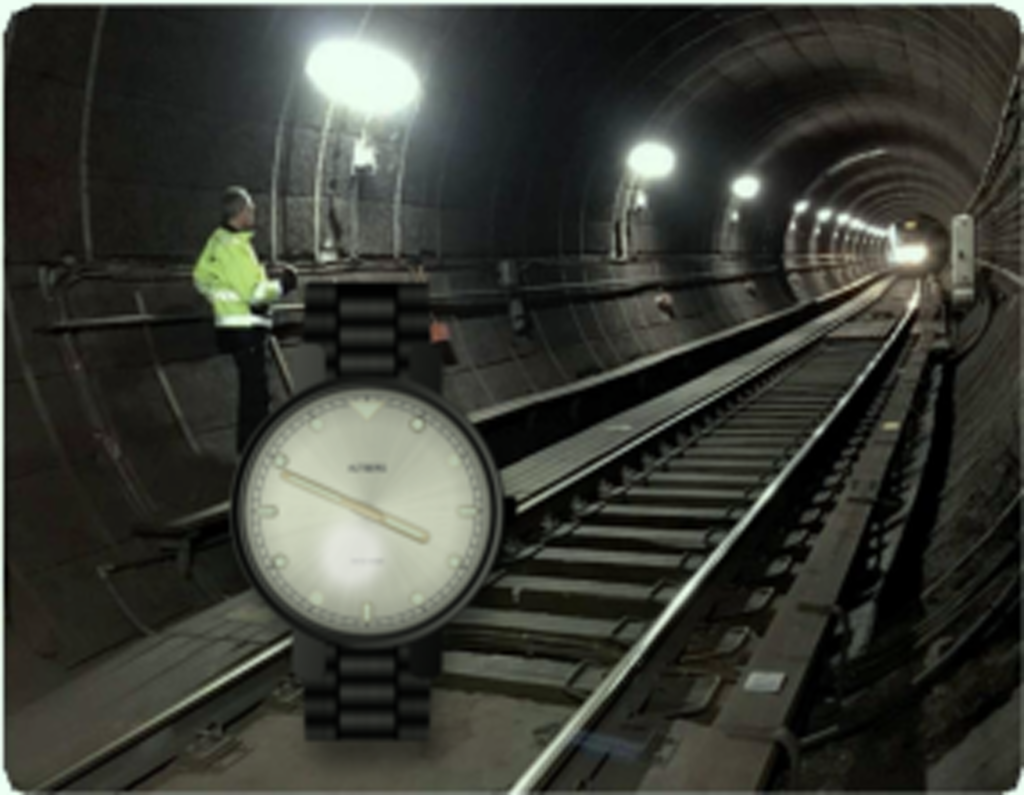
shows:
3,49
